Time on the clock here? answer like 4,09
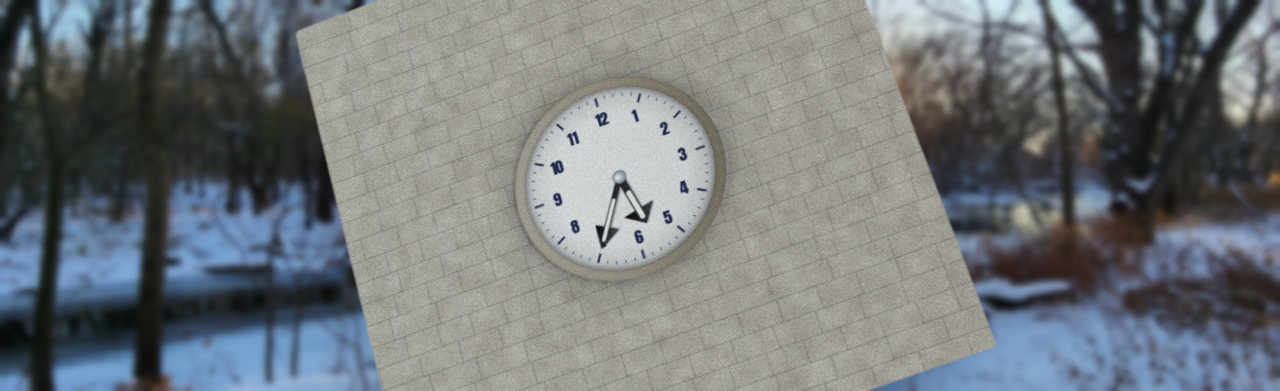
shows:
5,35
